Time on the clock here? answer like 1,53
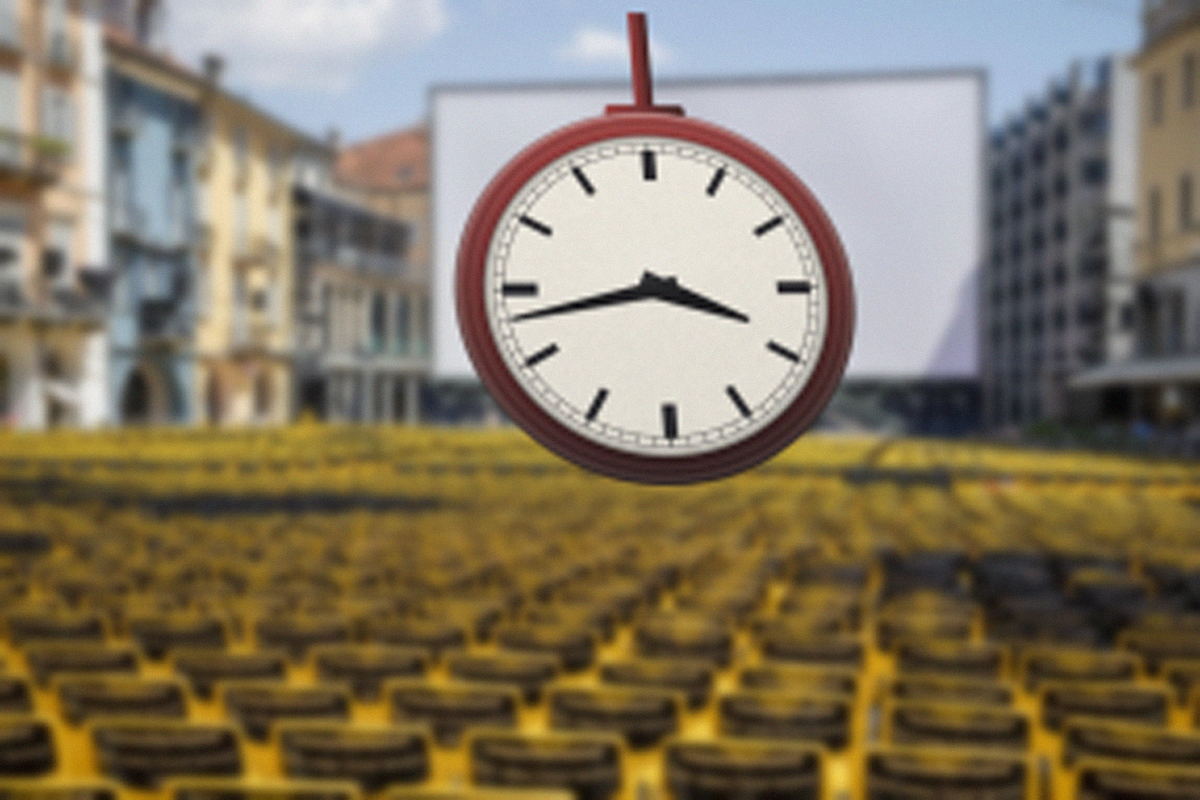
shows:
3,43
